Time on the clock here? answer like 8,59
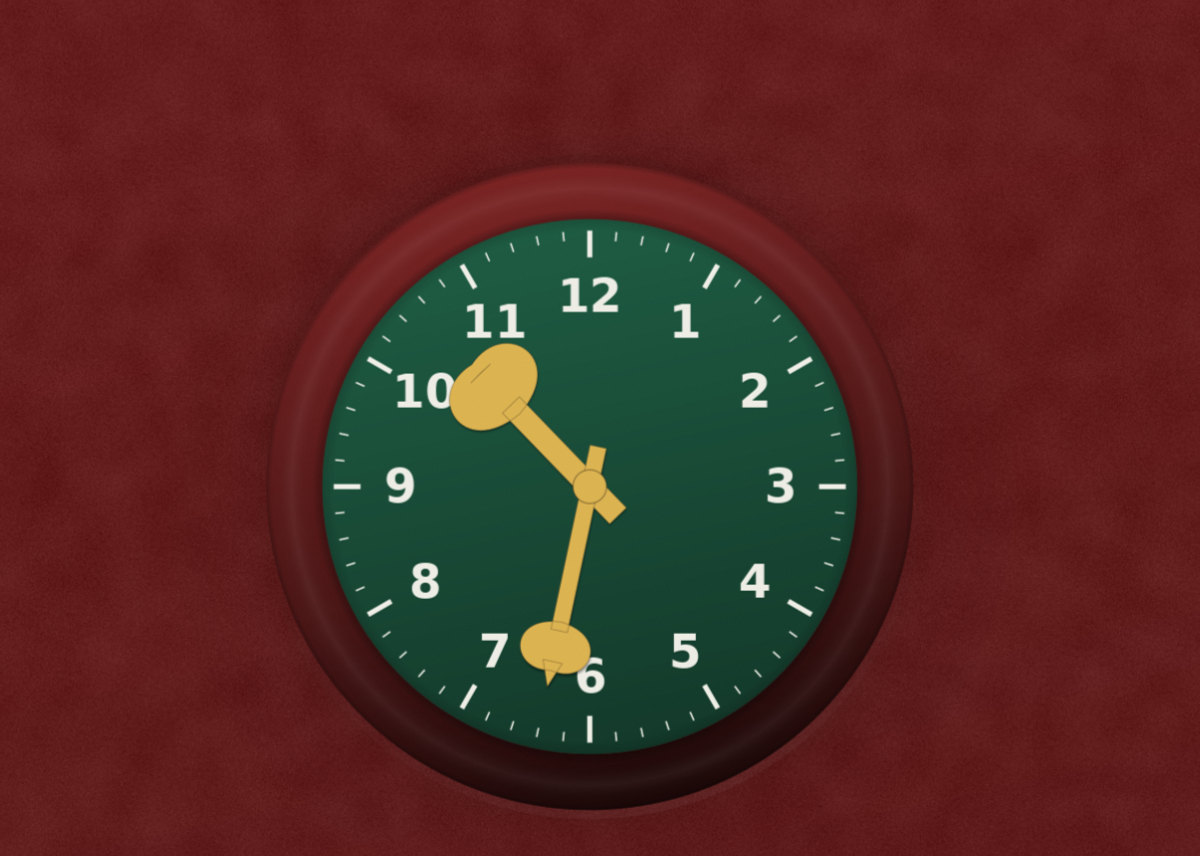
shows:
10,32
